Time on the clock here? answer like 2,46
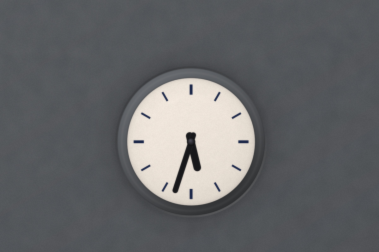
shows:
5,33
